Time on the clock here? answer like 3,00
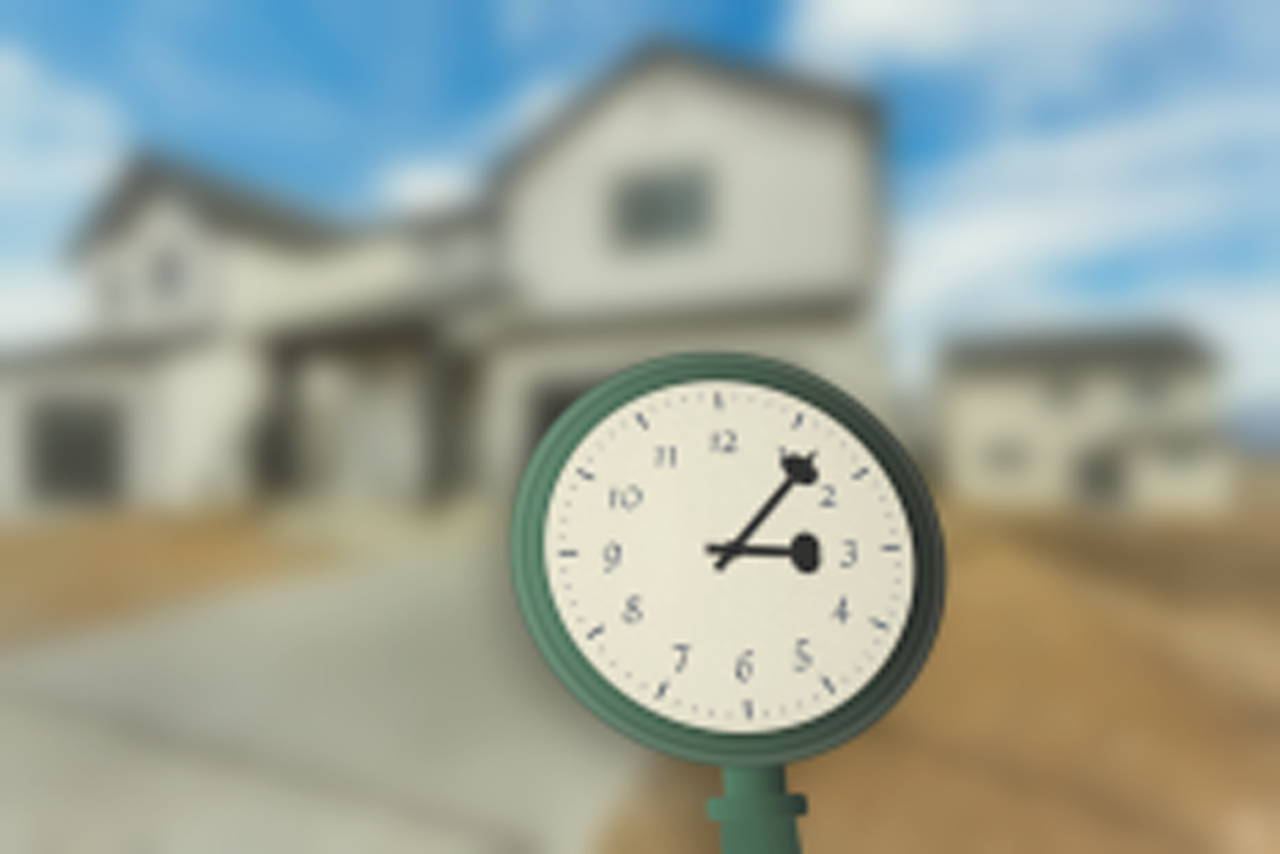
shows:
3,07
